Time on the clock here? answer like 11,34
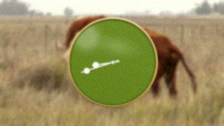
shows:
8,42
